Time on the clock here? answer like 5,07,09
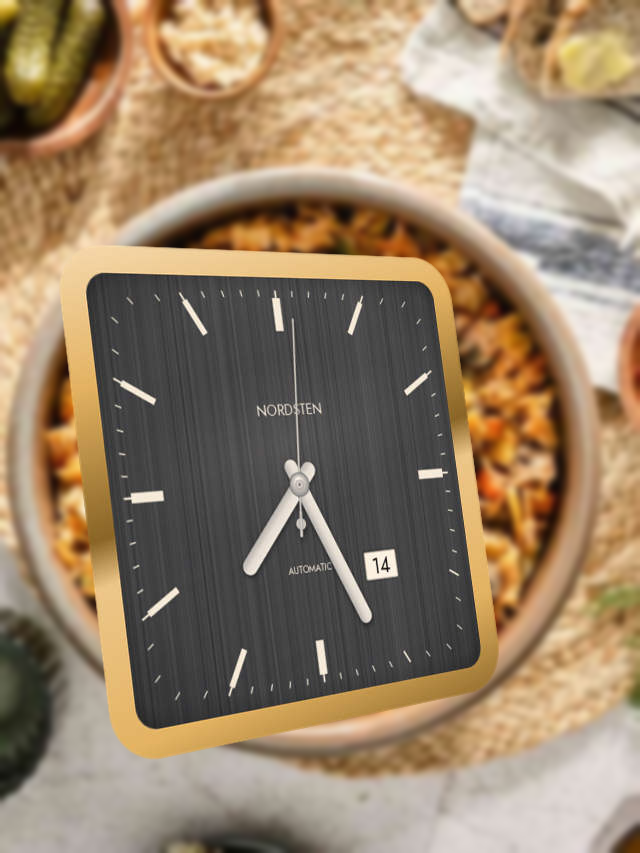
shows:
7,26,01
